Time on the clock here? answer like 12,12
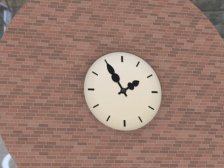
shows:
1,55
